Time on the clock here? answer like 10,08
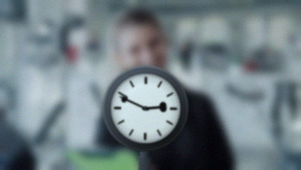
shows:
2,49
